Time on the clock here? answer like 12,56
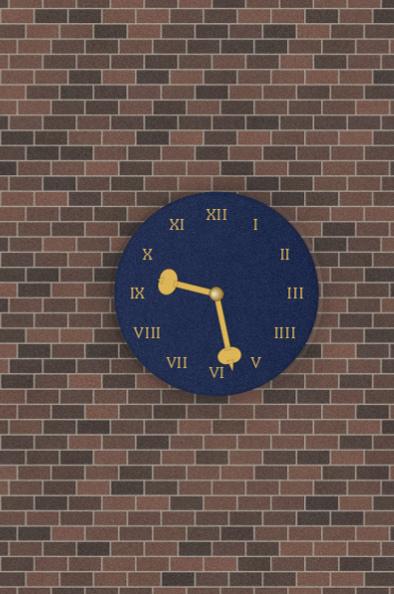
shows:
9,28
